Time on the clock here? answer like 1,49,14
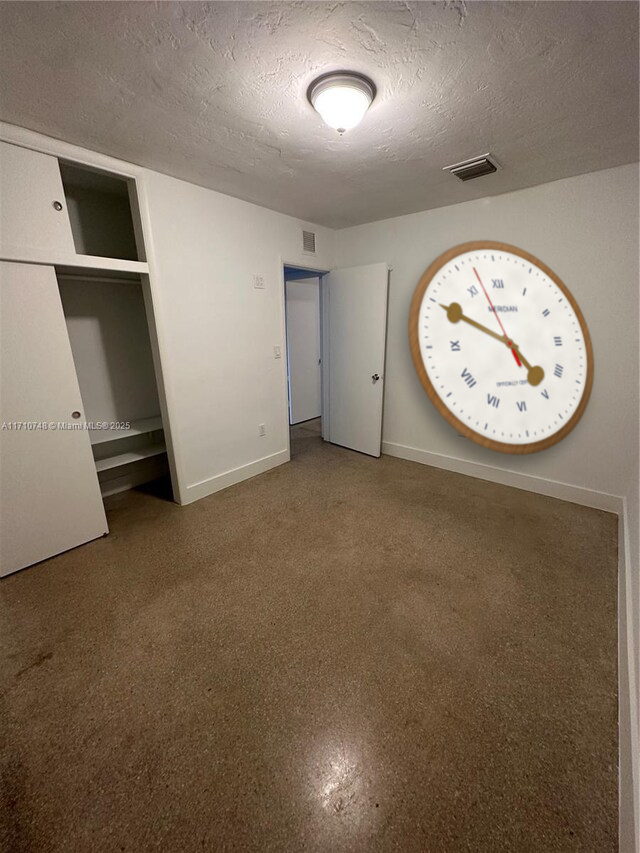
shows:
4,49,57
